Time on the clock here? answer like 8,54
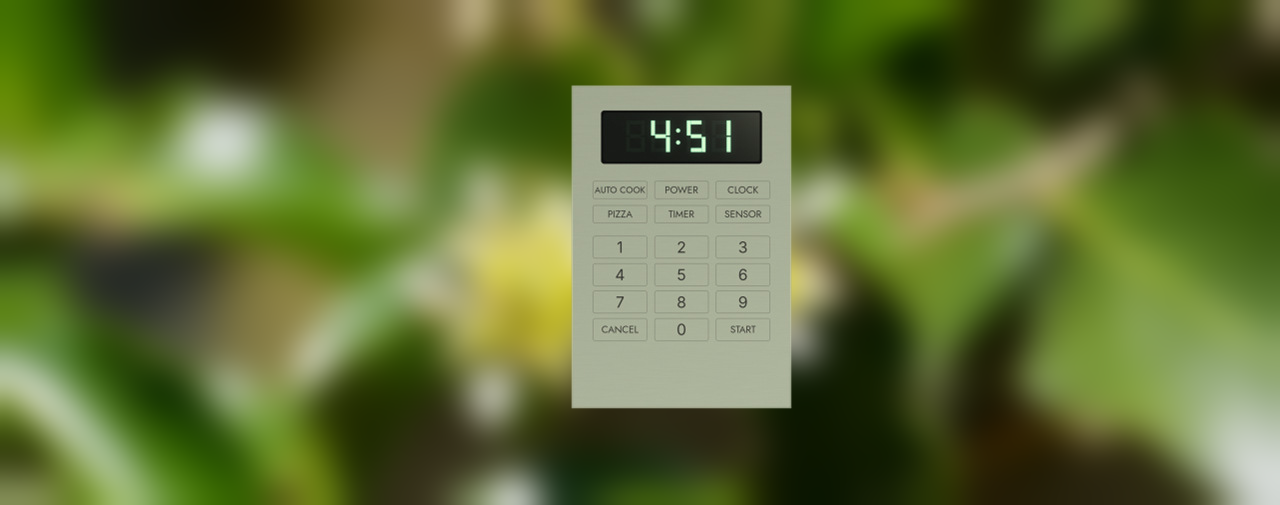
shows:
4,51
